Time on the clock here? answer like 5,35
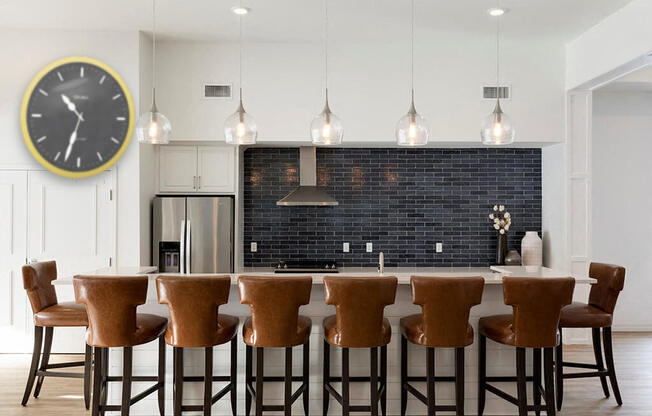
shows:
10,33
